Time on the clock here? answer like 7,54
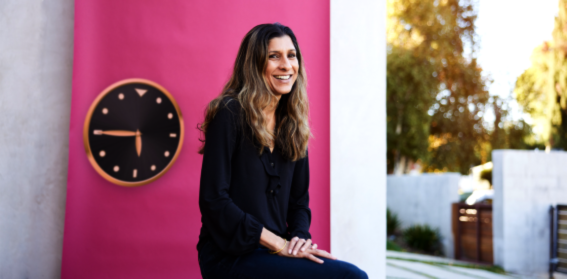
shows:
5,45
